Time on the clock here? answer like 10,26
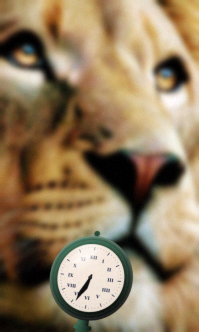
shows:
6,34
